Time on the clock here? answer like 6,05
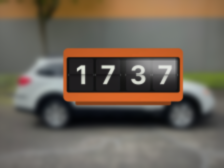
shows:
17,37
